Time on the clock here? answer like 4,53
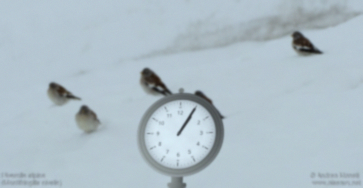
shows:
1,05
